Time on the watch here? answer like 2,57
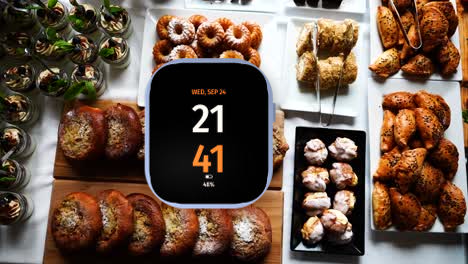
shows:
21,41
